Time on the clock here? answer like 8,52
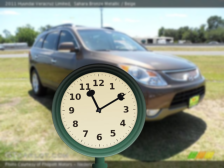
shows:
11,10
